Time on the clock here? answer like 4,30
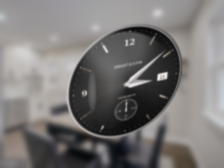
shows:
3,09
